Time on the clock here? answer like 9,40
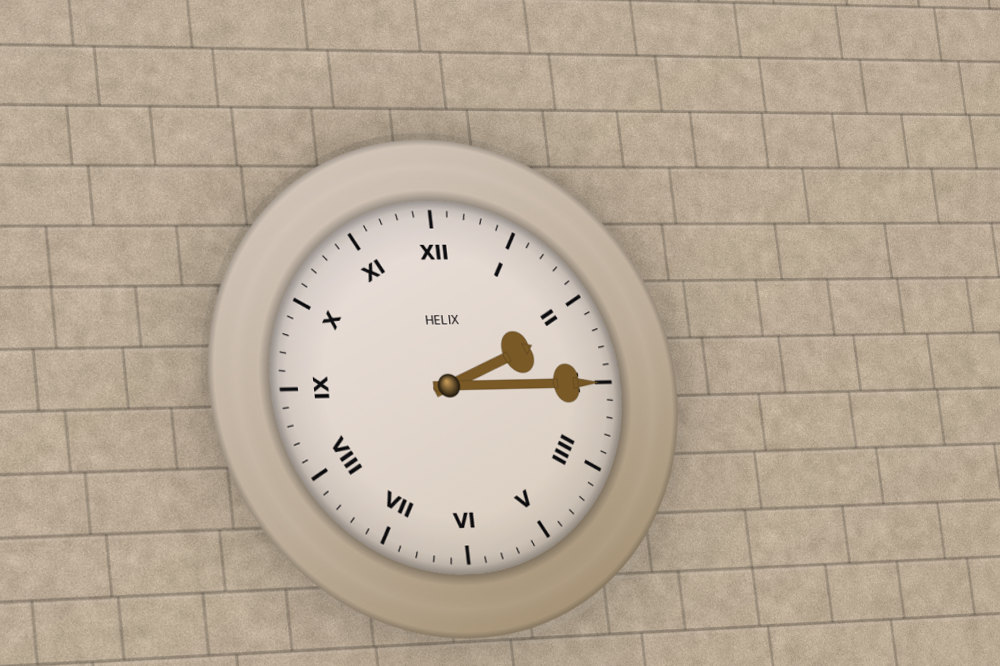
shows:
2,15
